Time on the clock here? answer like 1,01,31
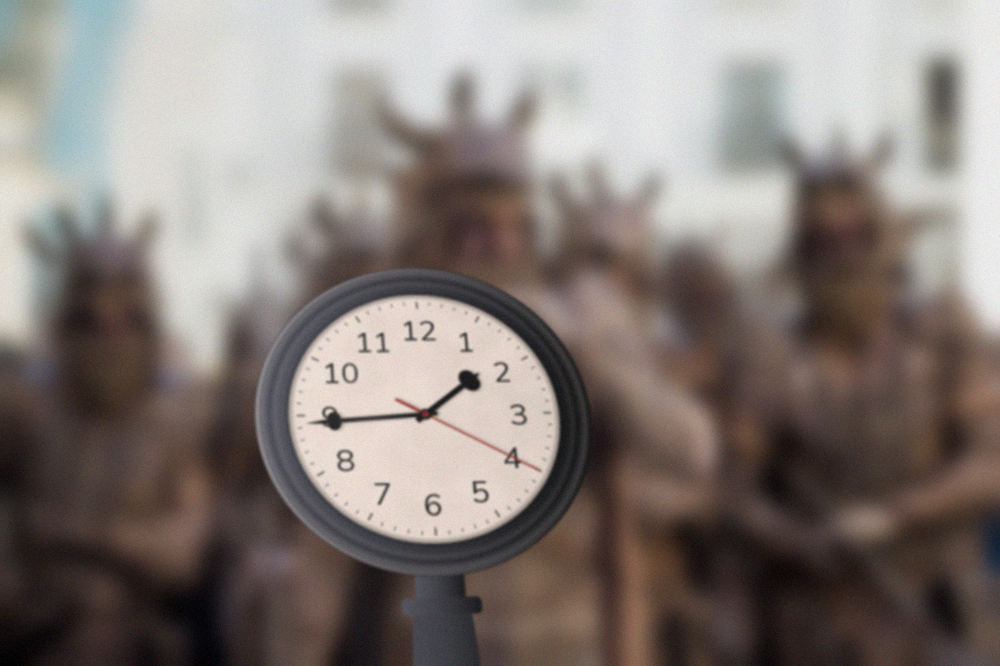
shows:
1,44,20
